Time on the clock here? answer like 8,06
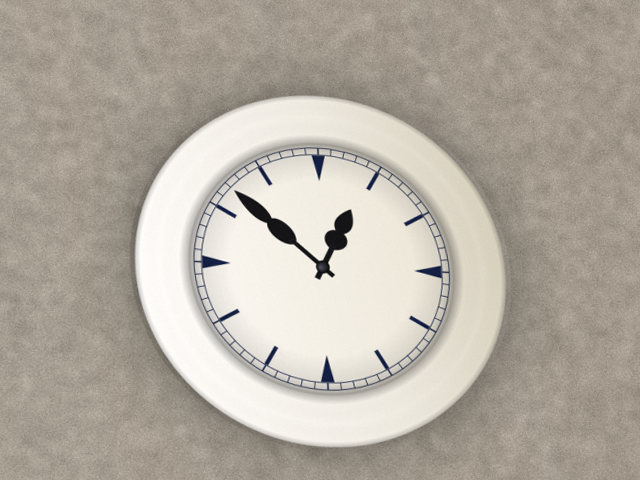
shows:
12,52
